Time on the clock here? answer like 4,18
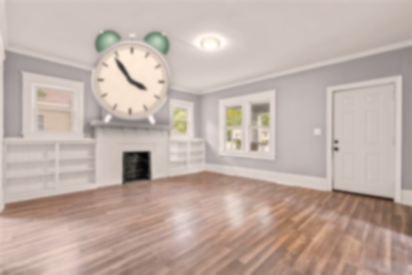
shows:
3,54
